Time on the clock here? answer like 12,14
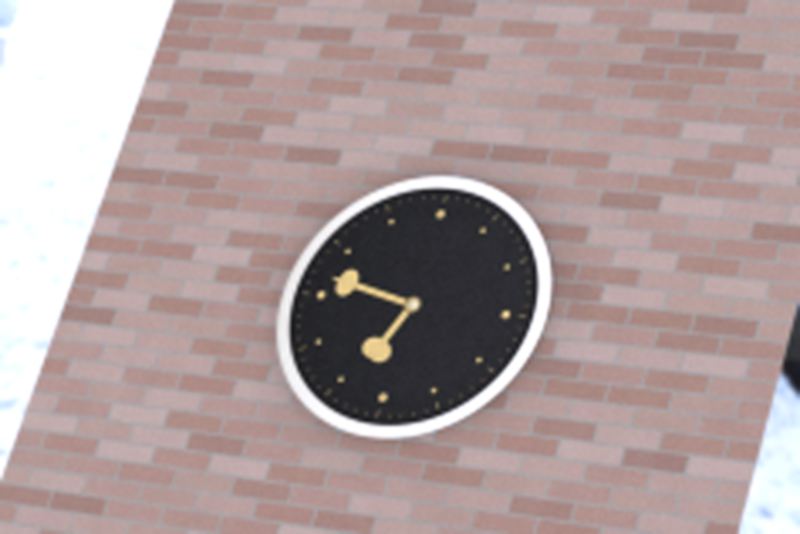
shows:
6,47
